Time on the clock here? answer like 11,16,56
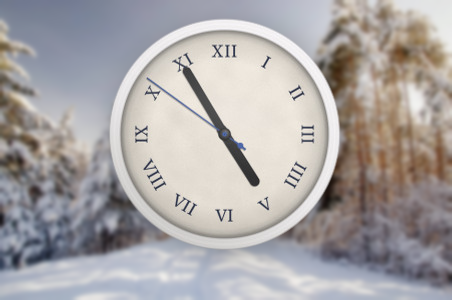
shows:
4,54,51
